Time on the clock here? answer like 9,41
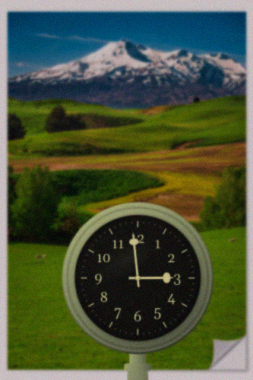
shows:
2,59
